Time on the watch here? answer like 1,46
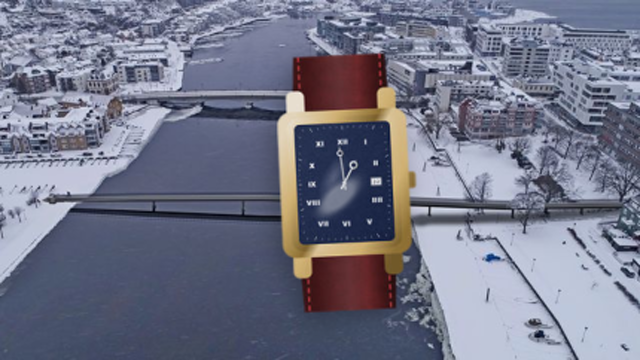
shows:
12,59
